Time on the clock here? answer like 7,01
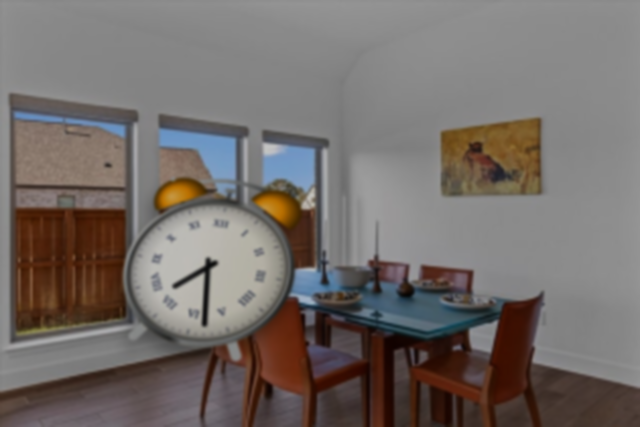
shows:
7,28
